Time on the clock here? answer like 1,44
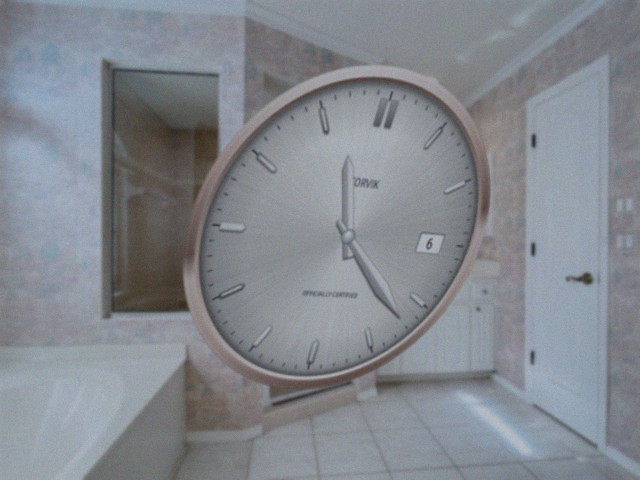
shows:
11,22
